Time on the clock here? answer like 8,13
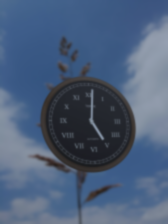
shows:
5,01
